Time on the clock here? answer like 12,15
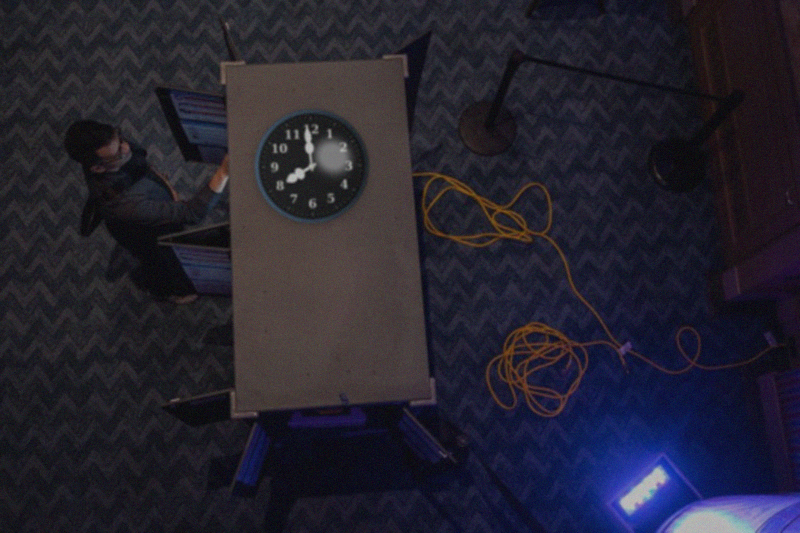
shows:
7,59
